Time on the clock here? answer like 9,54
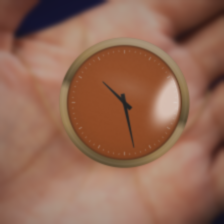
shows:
10,28
